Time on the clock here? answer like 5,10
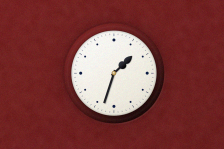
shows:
1,33
